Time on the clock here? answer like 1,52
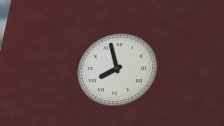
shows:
7,57
